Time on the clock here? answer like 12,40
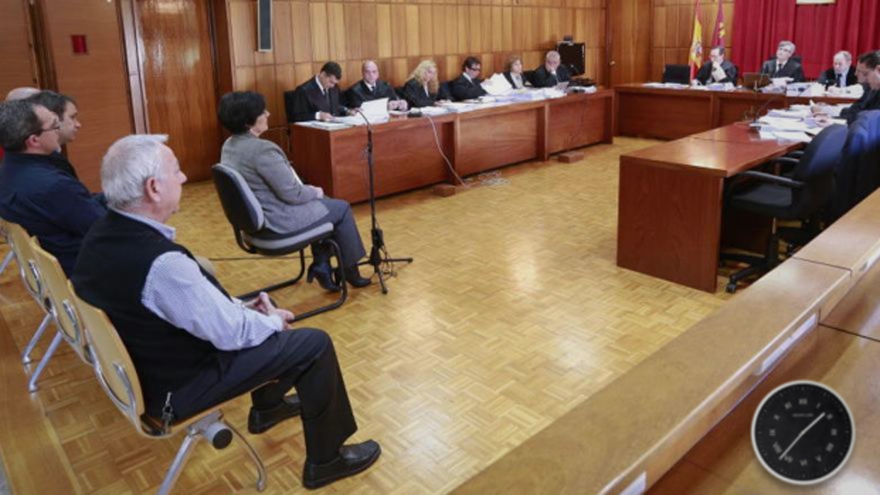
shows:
1,37
